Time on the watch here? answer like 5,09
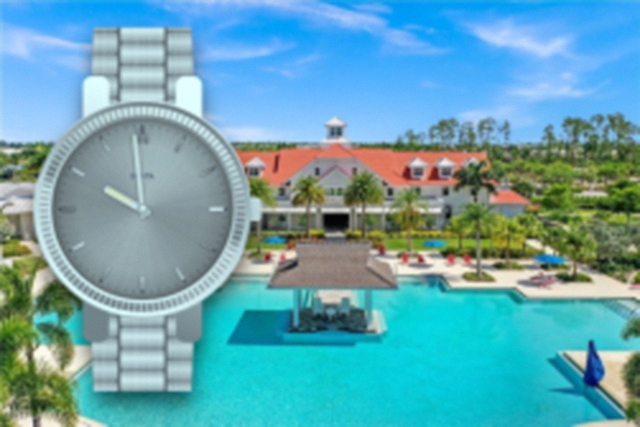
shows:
9,59
